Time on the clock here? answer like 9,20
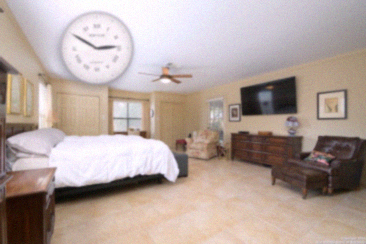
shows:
2,50
